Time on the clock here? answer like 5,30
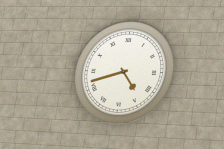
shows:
4,42
